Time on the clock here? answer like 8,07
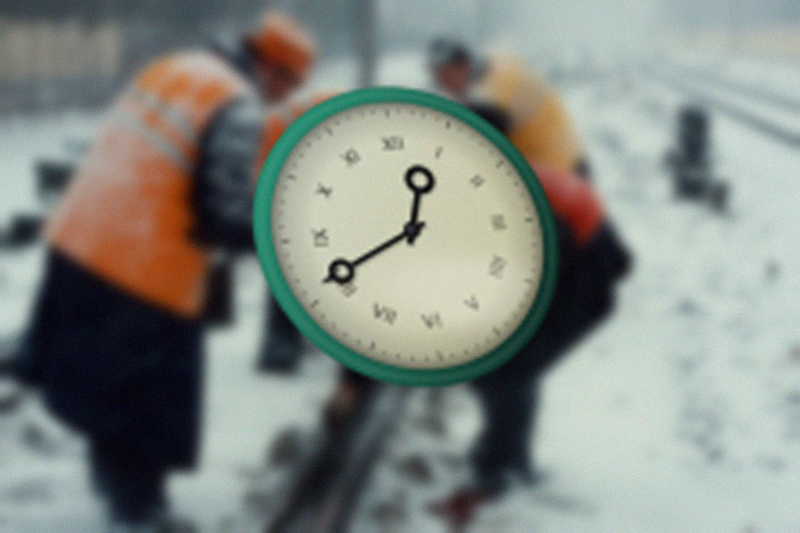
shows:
12,41
